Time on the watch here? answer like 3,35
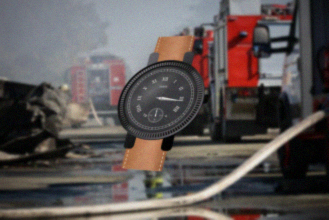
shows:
3,16
